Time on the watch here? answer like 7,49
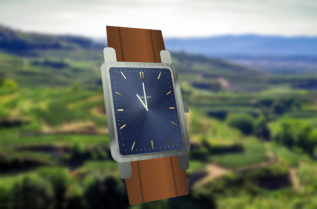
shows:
11,00
